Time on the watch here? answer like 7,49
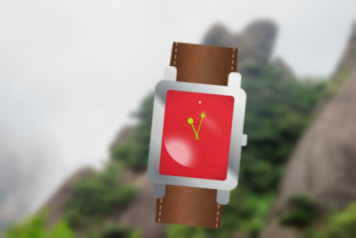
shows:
11,02
